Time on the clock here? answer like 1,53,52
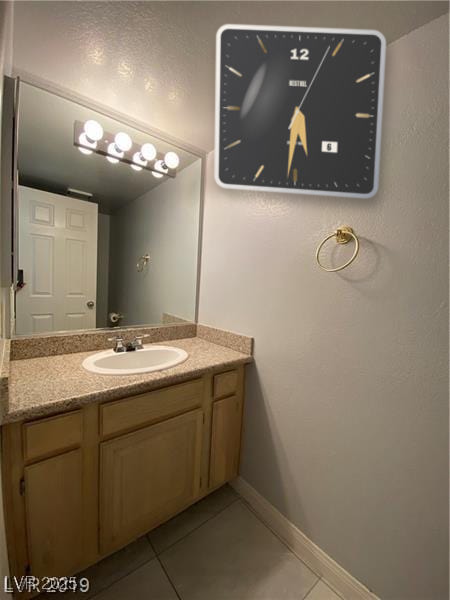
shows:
5,31,04
